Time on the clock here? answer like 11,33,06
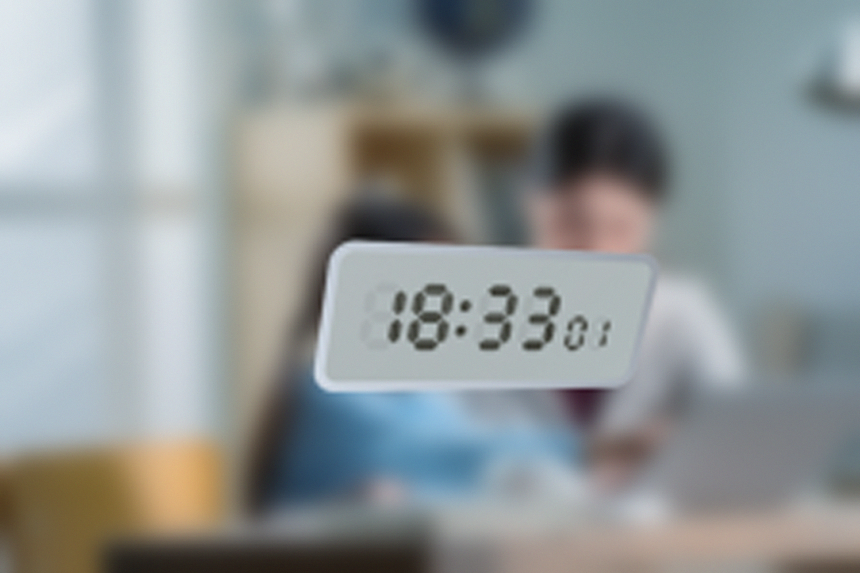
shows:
18,33,01
